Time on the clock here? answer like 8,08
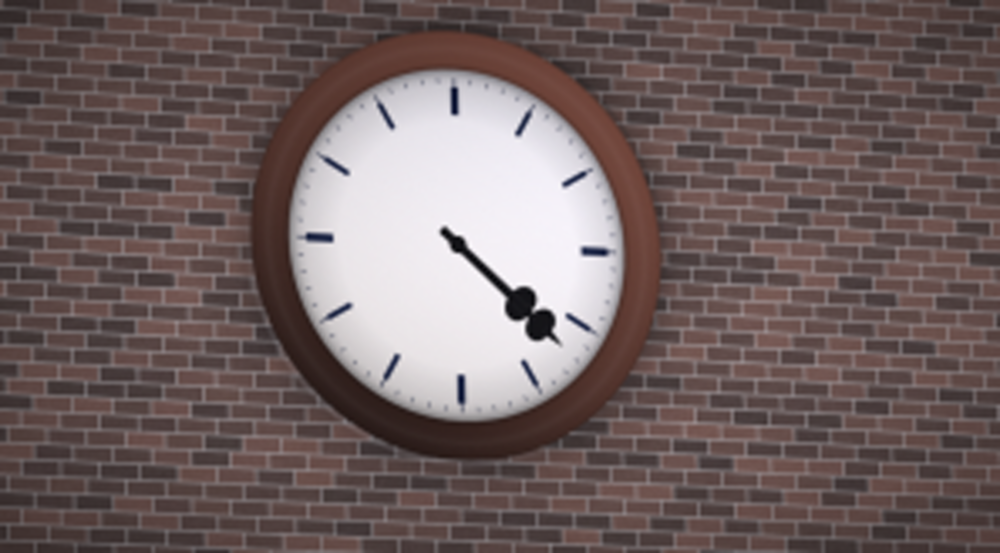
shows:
4,22
